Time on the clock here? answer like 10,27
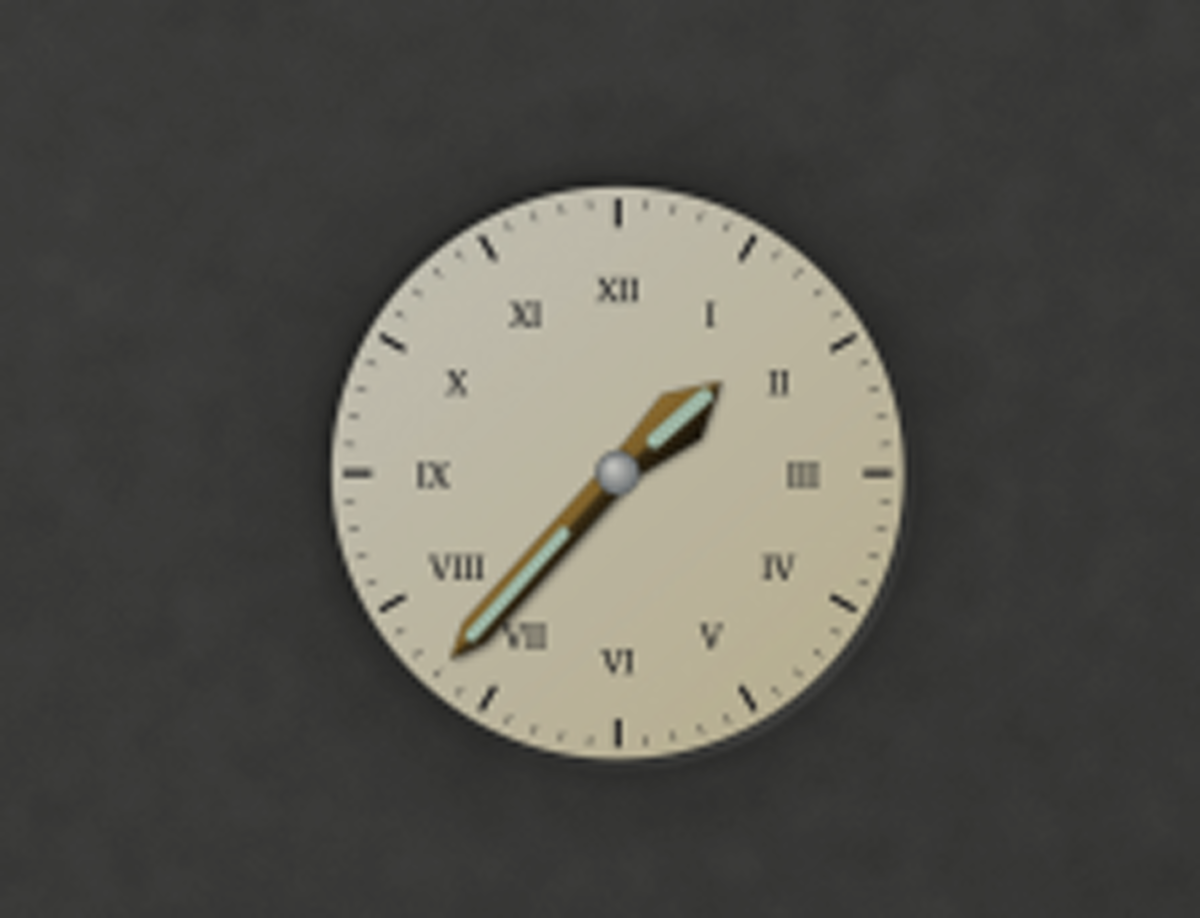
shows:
1,37
